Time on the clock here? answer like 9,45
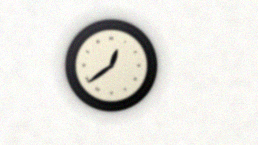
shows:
12,39
